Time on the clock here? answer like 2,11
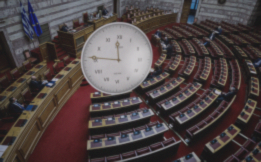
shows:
11,46
